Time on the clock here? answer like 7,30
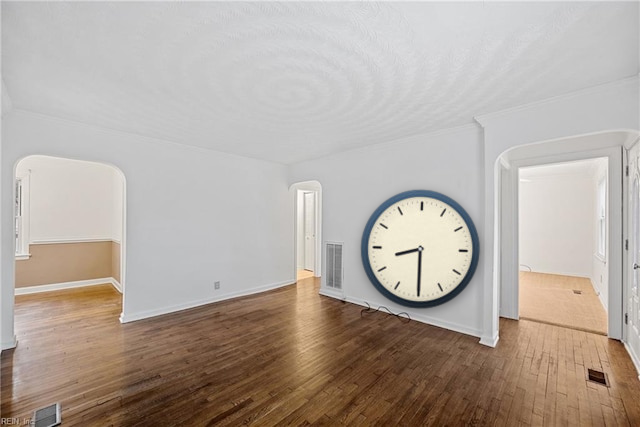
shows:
8,30
